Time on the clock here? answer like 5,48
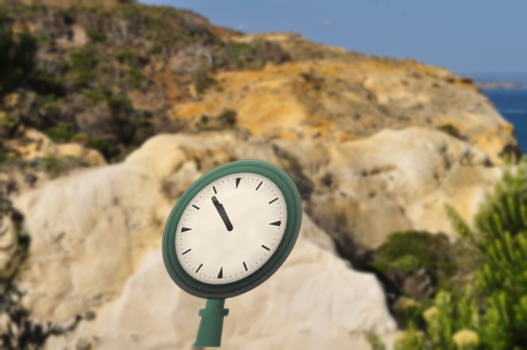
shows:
10,54
